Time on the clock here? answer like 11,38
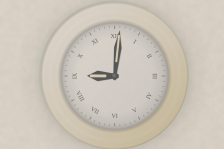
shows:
9,01
